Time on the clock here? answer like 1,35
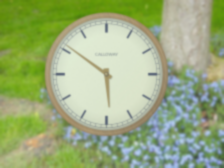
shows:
5,51
